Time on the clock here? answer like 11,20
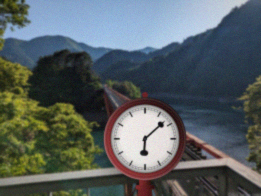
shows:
6,08
